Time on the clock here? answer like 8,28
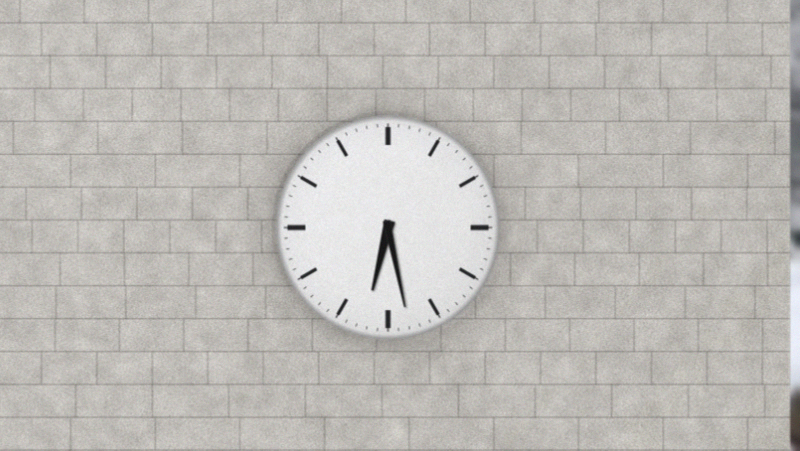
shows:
6,28
